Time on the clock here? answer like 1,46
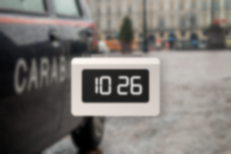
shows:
10,26
